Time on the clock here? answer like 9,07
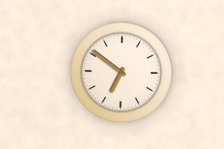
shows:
6,51
